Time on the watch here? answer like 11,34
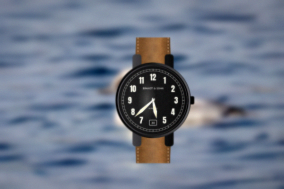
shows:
5,38
